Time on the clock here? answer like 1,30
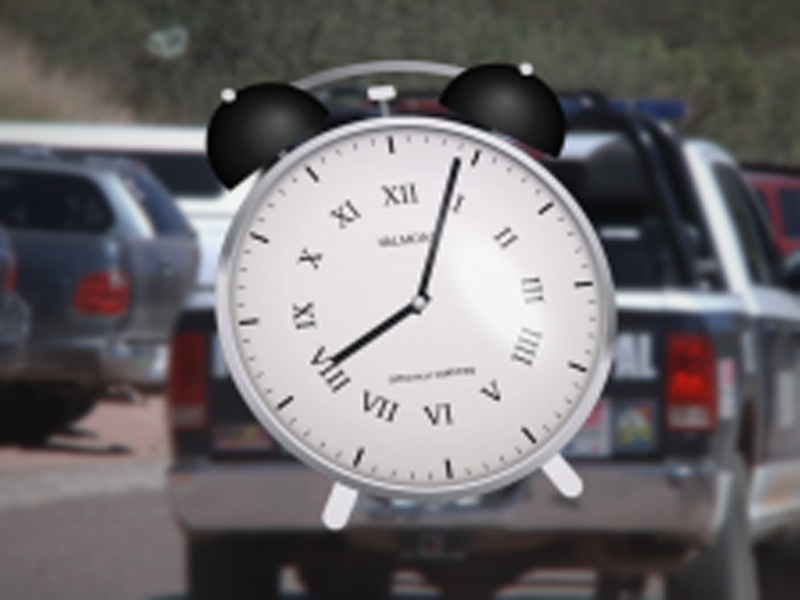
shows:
8,04
